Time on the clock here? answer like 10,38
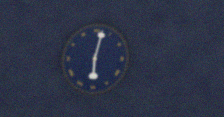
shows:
6,02
